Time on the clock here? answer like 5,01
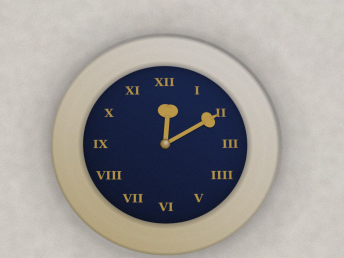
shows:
12,10
